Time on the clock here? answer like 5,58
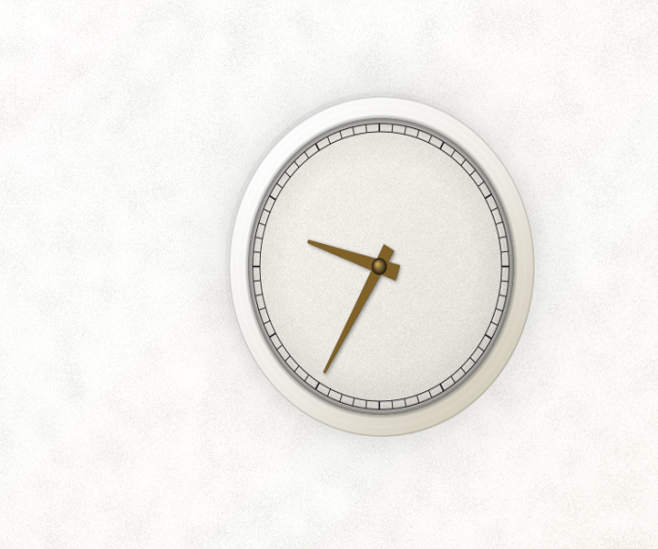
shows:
9,35
